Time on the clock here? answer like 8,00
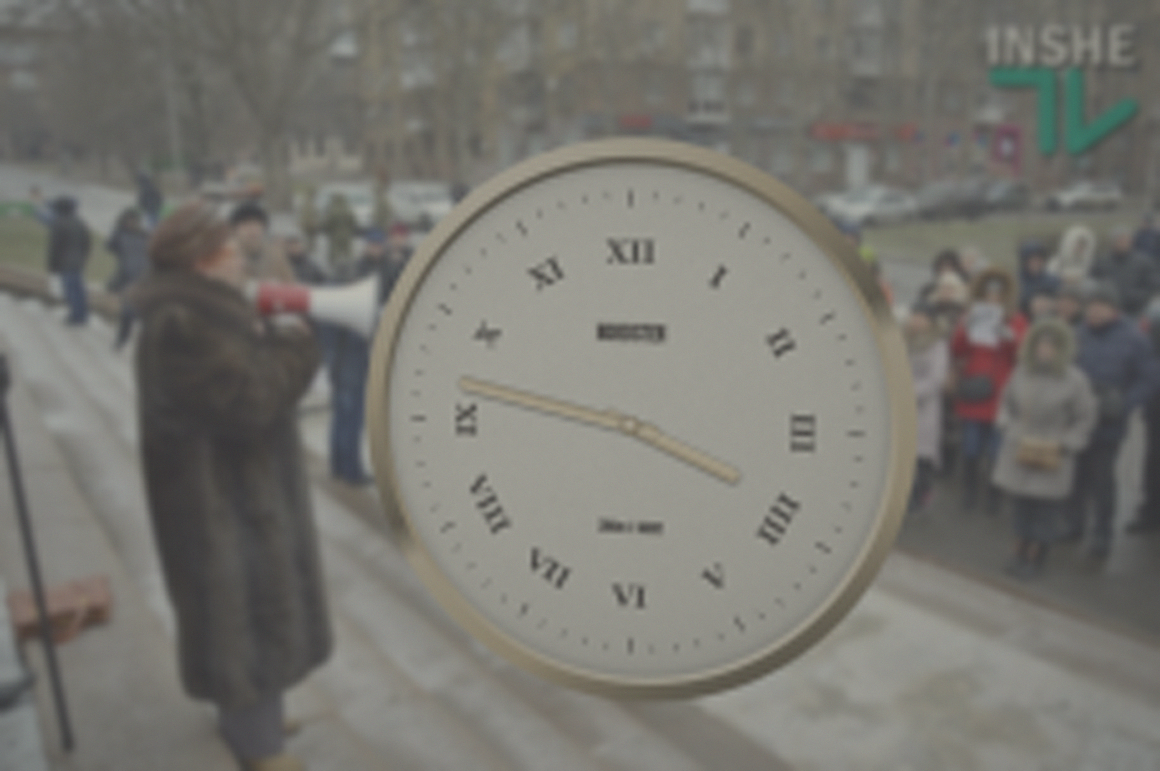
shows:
3,47
